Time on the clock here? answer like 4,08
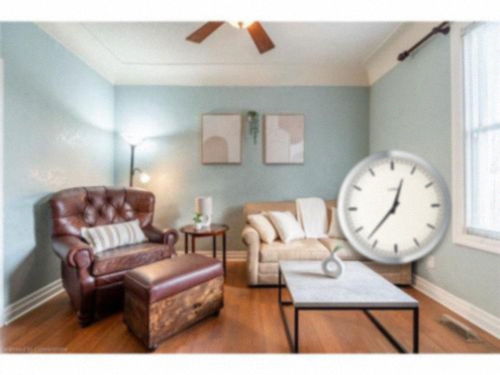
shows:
12,37
